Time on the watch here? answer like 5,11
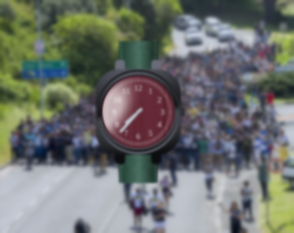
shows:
7,37
